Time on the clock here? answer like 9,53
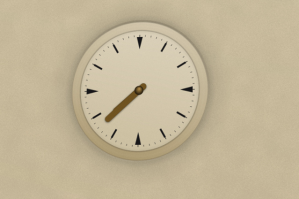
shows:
7,38
